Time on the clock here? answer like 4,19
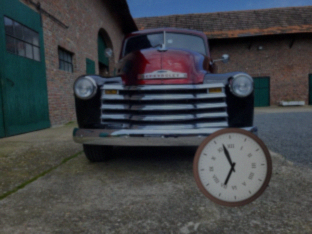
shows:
6,57
